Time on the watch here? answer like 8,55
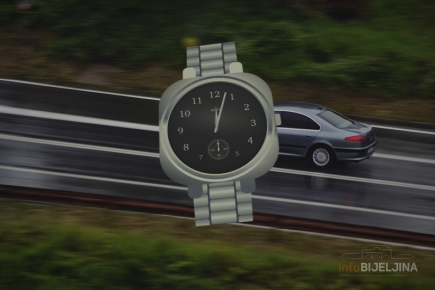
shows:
12,03
